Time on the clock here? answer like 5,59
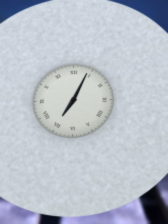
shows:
7,04
